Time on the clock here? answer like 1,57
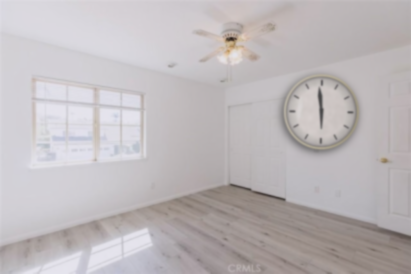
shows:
5,59
